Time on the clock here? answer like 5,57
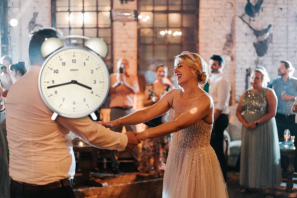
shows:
3,43
